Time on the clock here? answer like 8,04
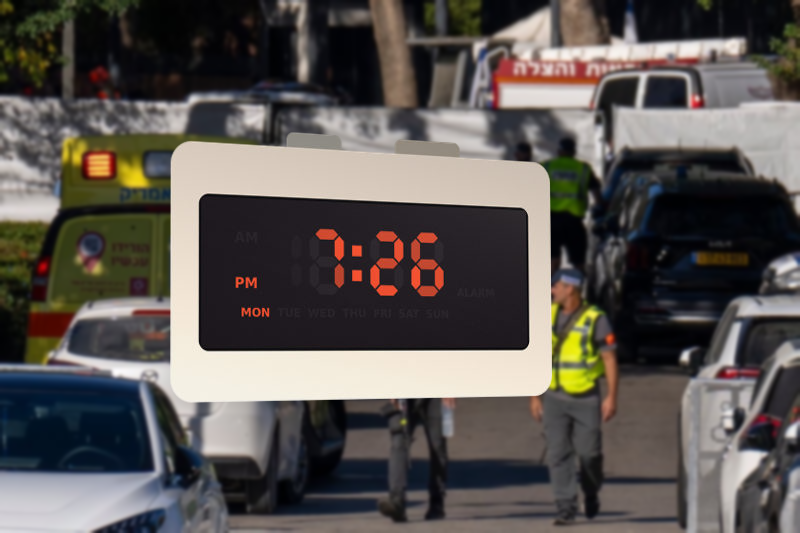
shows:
7,26
